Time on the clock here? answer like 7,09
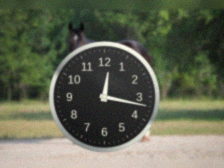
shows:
12,17
